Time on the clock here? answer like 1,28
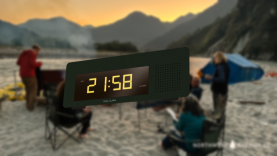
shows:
21,58
